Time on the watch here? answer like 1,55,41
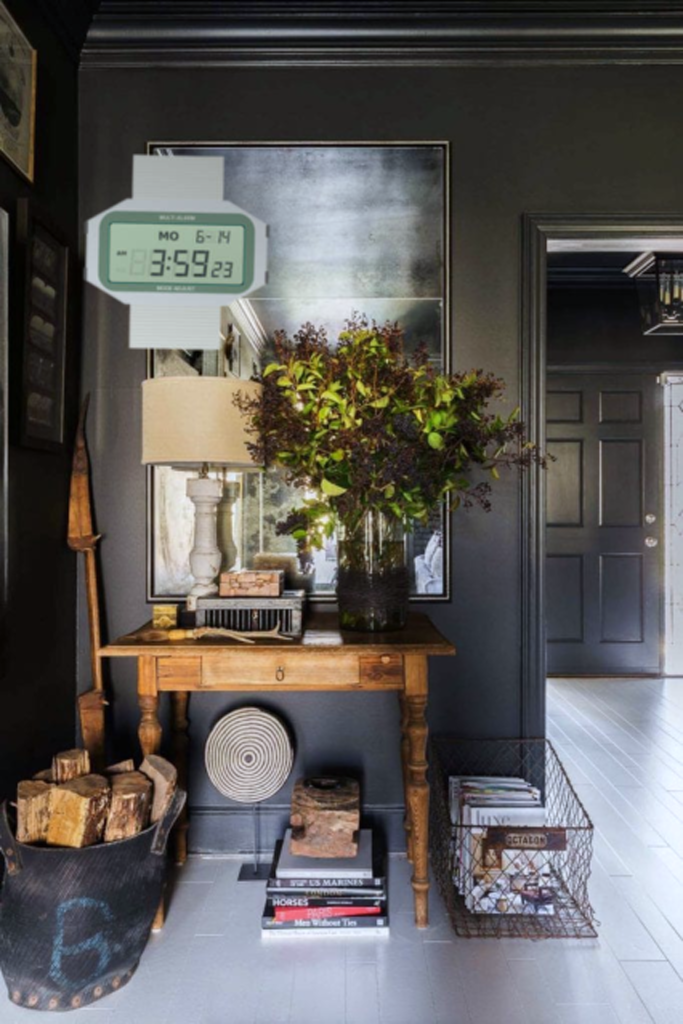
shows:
3,59,23
